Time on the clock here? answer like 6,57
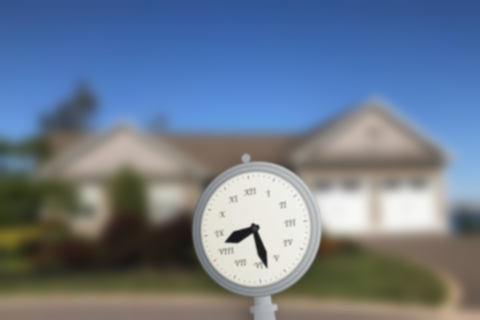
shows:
8,28
